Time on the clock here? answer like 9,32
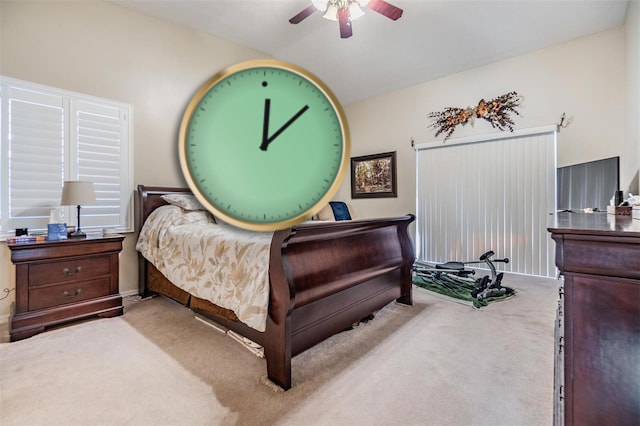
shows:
12,08
